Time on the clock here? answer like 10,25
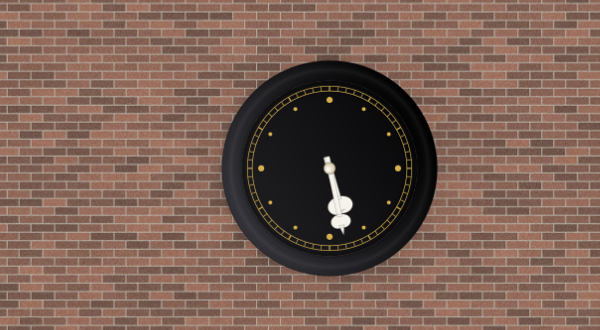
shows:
5,28
